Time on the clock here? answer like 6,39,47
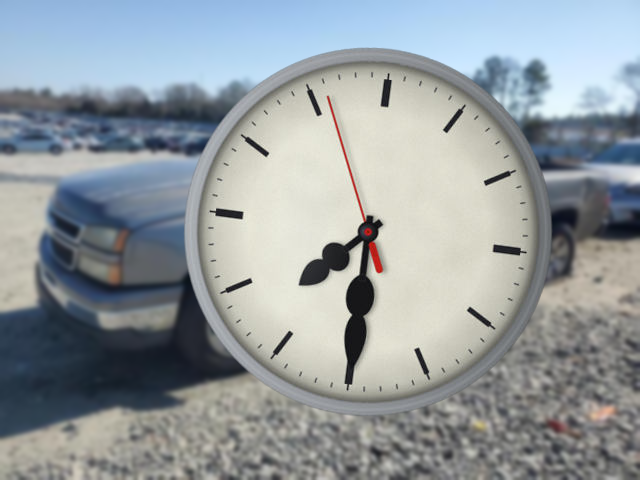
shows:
7,29,56
